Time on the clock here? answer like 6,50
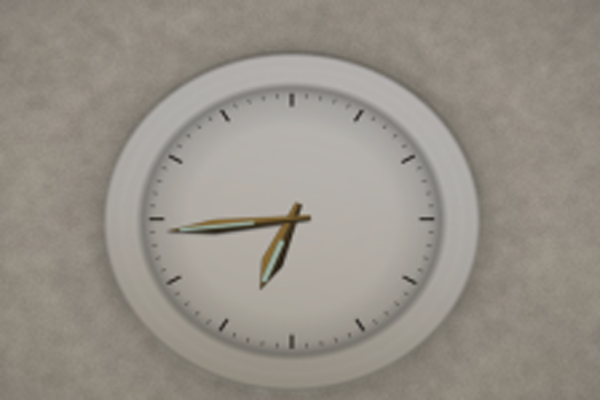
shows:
6,44
